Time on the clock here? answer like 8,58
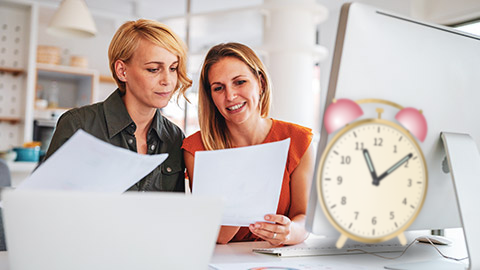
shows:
11,09
